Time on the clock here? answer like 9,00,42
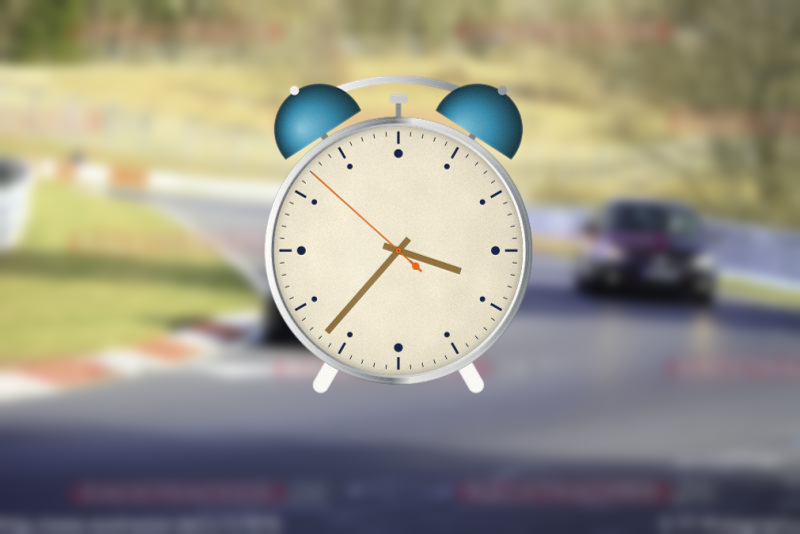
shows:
3,36,52
